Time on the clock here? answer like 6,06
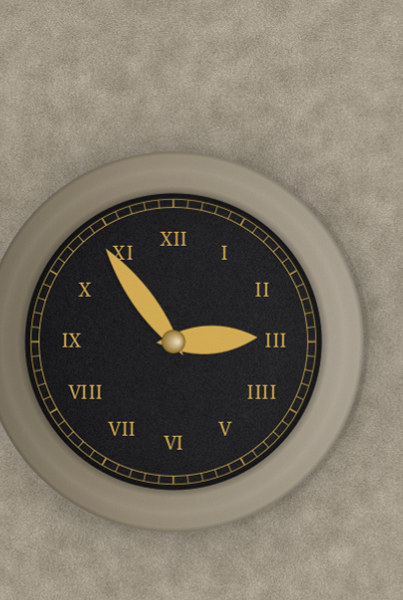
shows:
2,54
